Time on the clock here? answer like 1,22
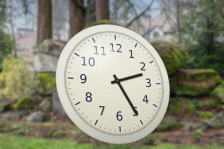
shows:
2,25
